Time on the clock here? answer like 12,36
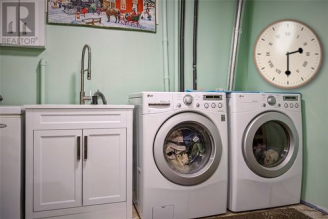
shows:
2,30
